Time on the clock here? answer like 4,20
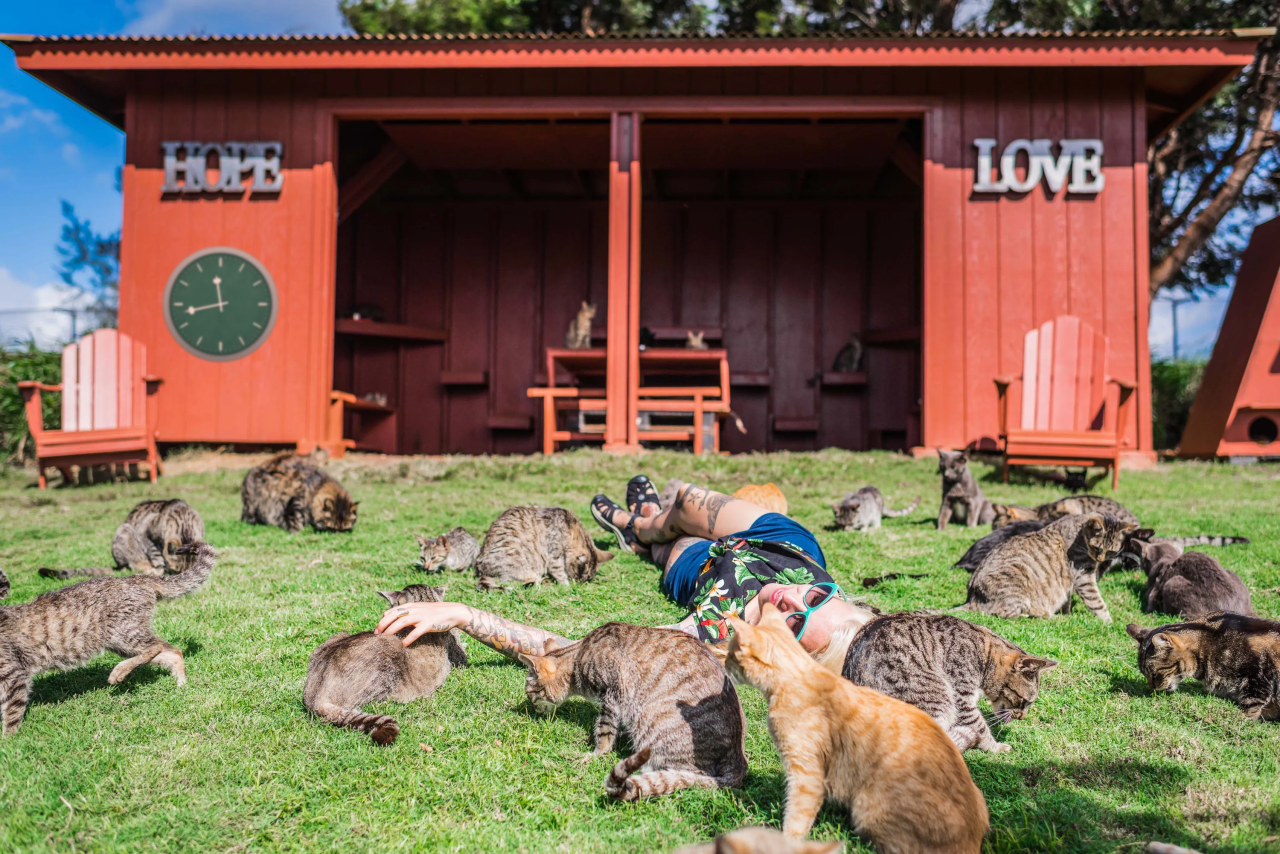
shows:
11,43
